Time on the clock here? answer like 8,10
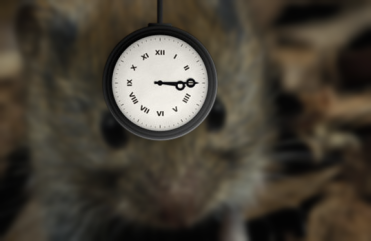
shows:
3,15
